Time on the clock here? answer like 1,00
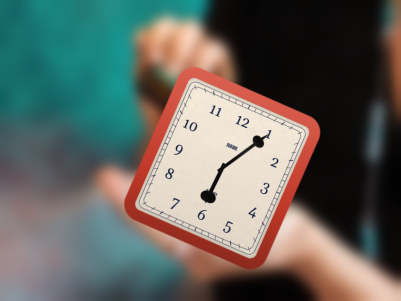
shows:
6,05
